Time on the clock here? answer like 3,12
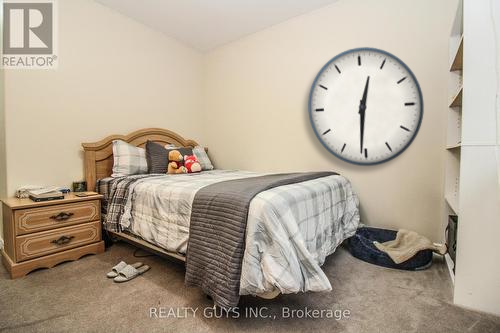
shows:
12,31
